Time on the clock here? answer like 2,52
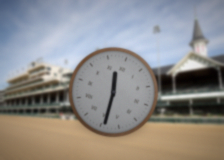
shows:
11,29
